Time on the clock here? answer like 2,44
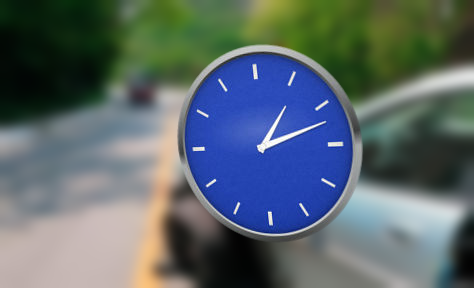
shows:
1,12
